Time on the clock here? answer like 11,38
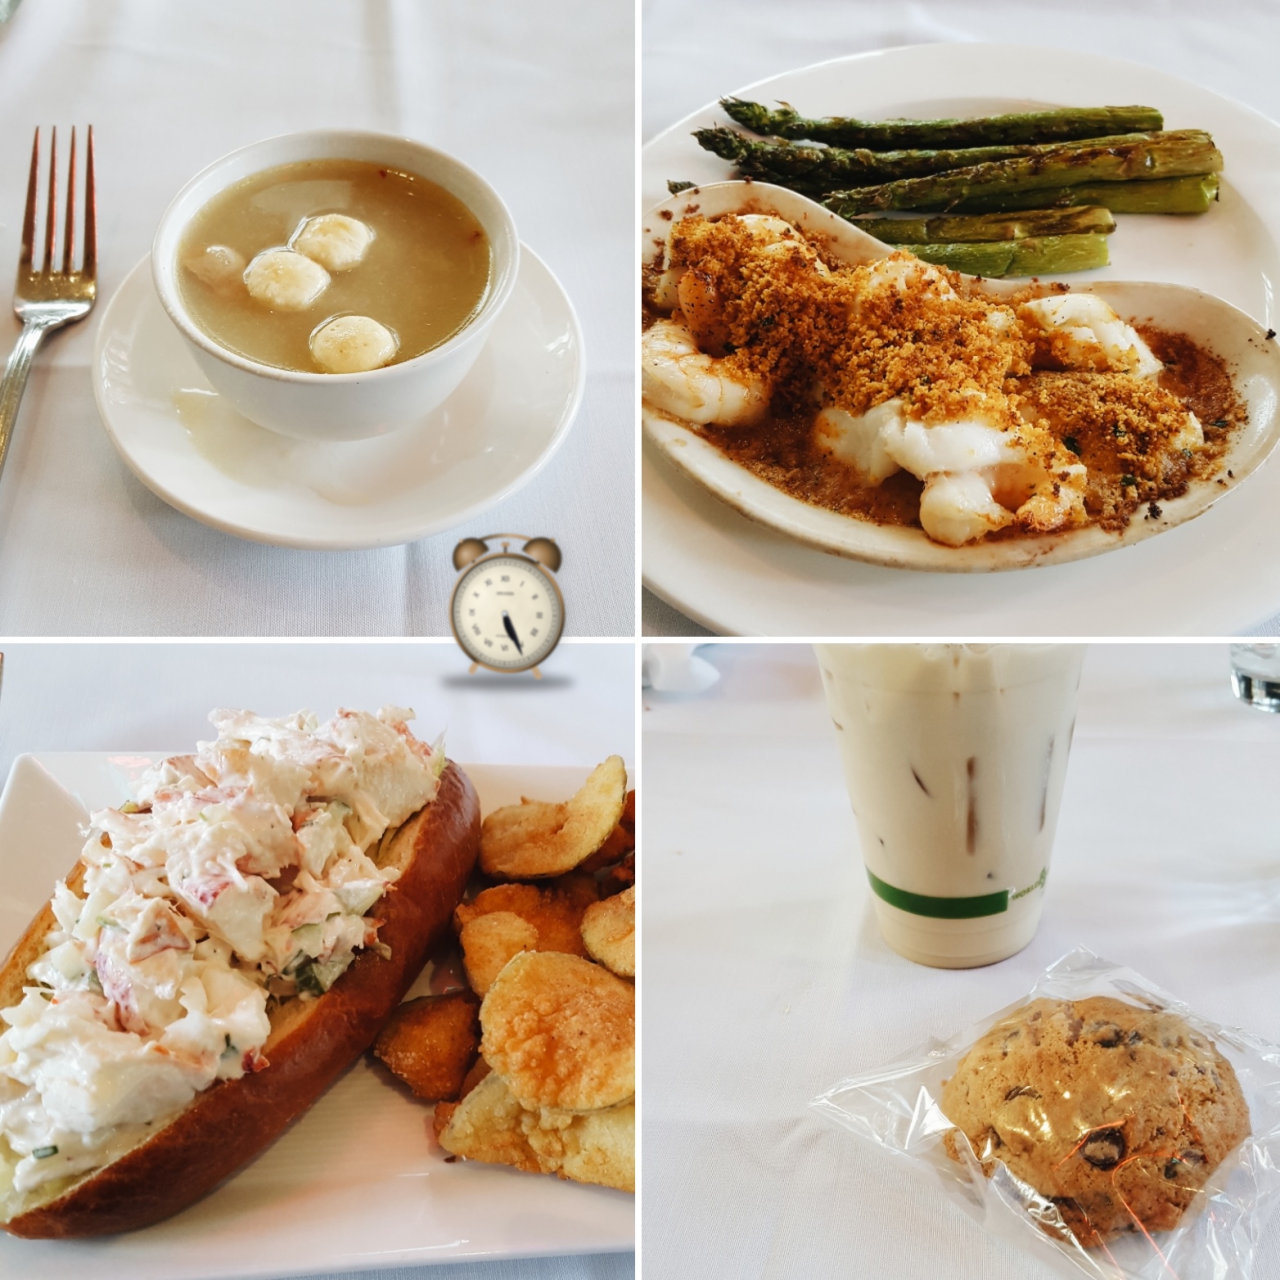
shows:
5,26
